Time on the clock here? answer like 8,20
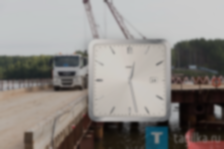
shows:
12,28
